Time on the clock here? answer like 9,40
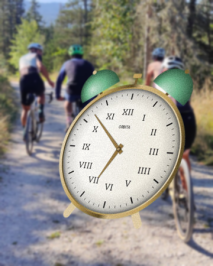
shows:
6,52
